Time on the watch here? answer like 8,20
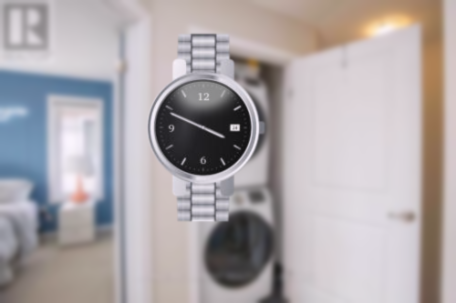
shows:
3,49
